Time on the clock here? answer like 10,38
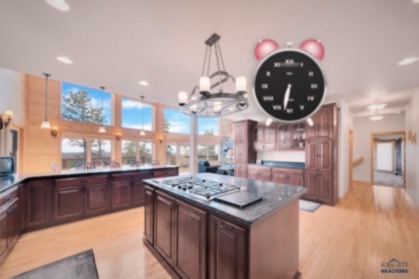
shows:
6,32
